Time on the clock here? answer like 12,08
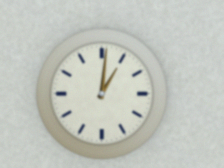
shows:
1,01
